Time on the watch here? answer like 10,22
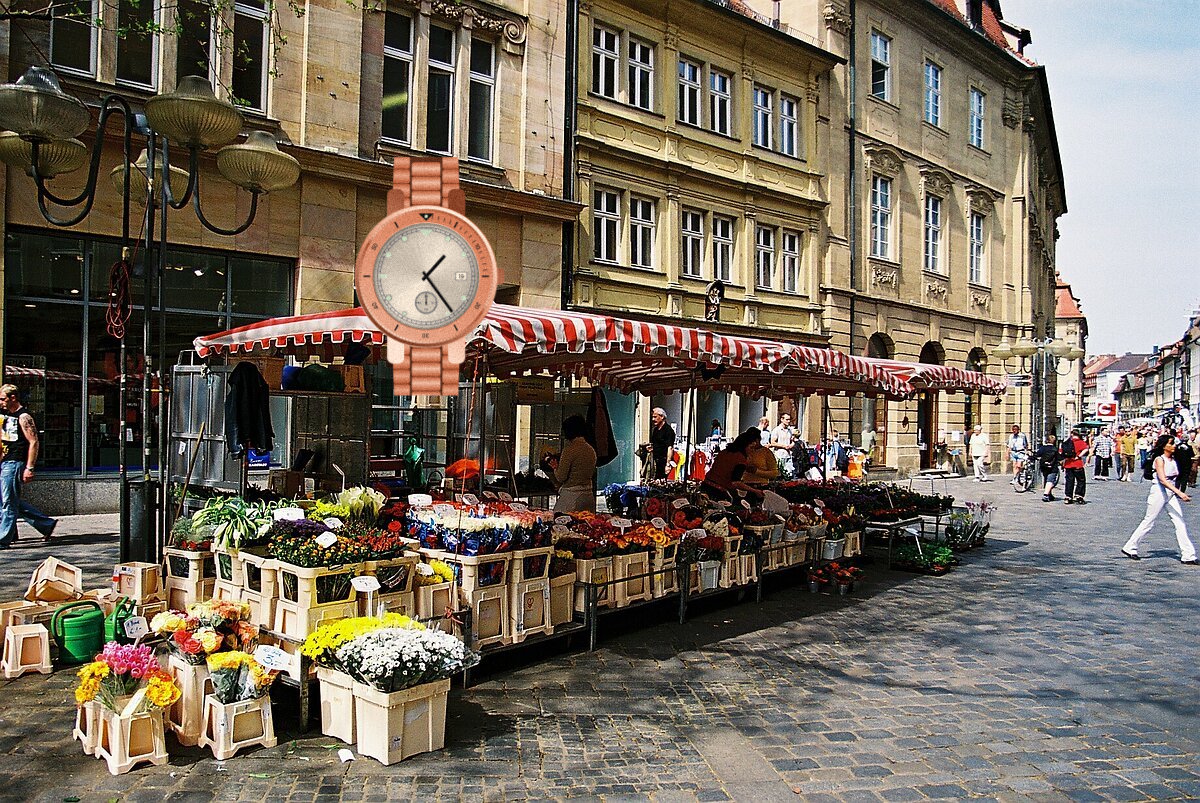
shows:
1,24
